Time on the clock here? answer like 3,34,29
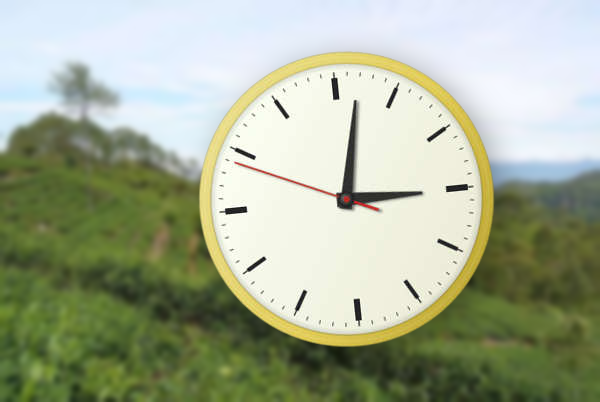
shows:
3,01,49
